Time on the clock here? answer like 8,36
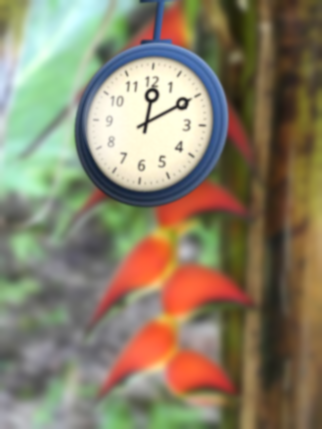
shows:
12,10
